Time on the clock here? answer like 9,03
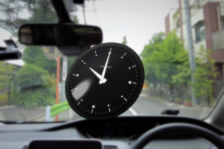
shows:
10,00
